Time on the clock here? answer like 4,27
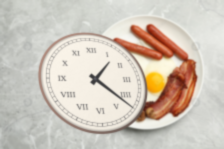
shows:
1,22
